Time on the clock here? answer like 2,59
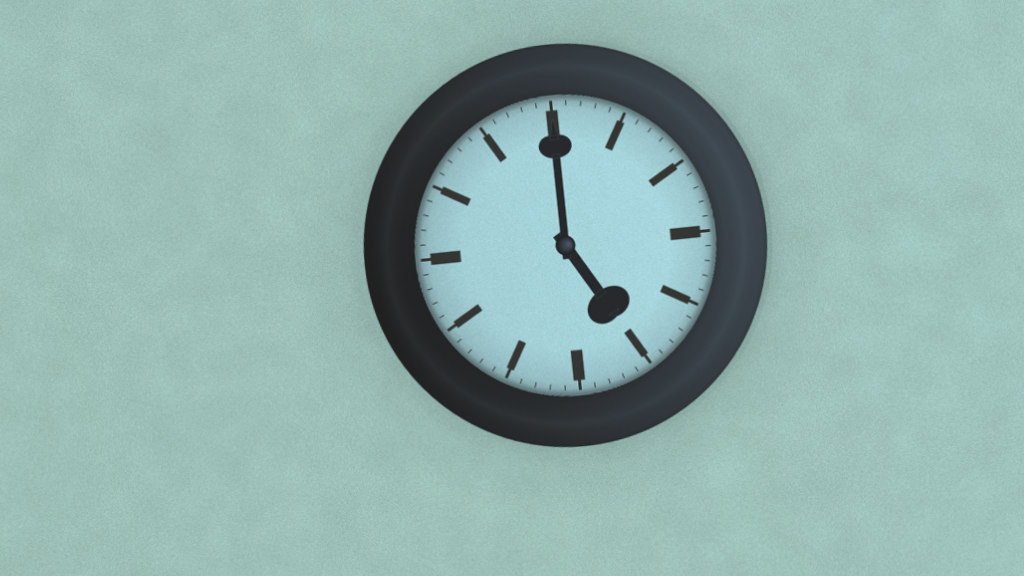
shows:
5,00
